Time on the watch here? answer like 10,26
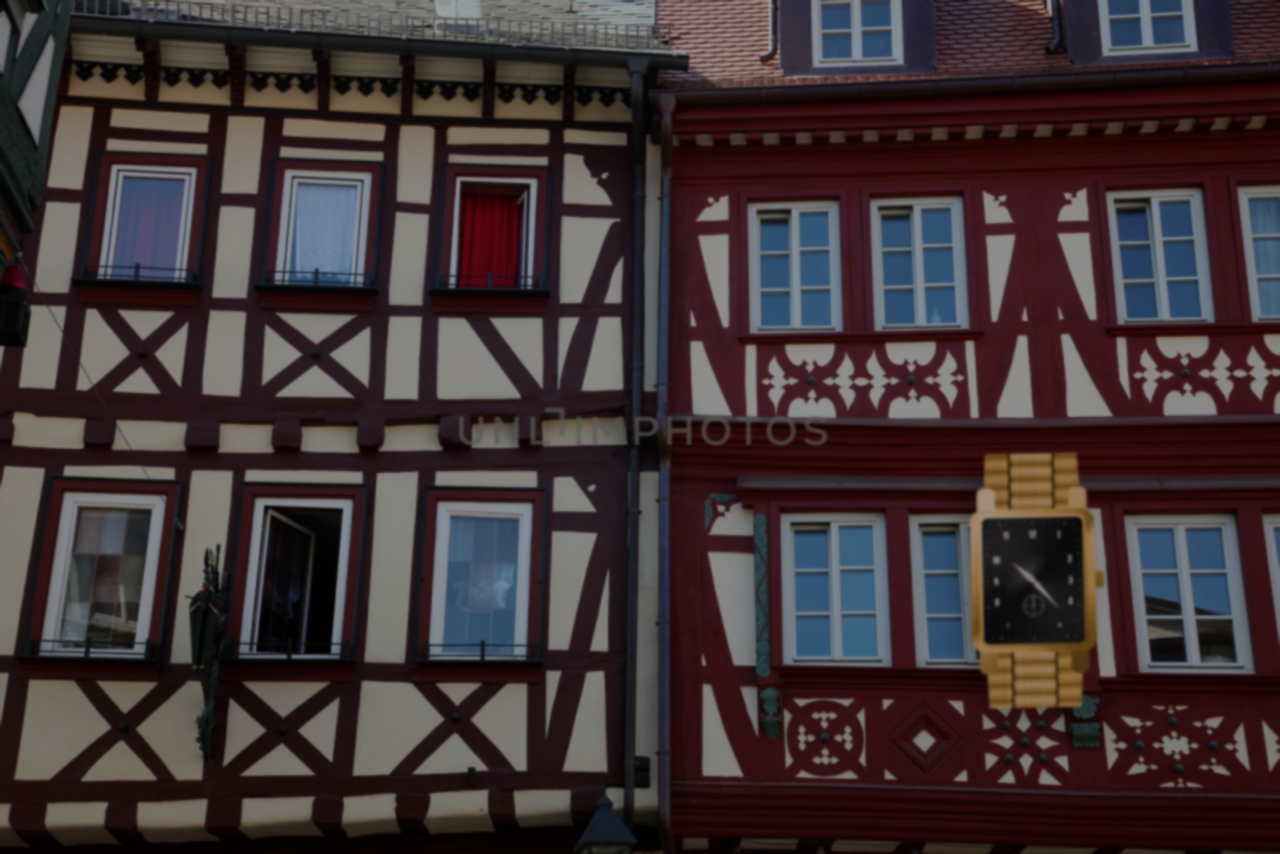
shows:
10,23
